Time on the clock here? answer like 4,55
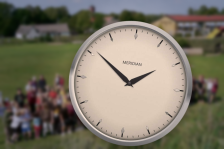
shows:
1,51
